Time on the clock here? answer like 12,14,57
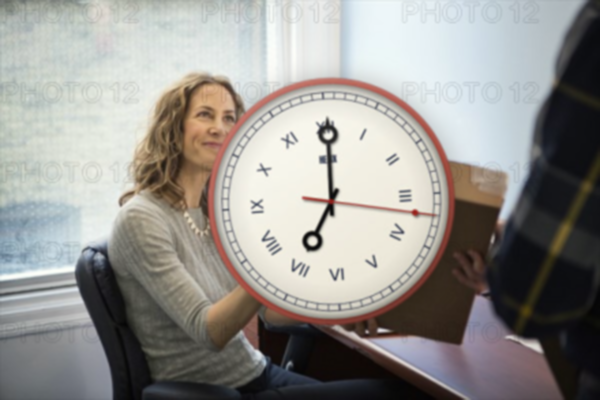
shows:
7,00,17
